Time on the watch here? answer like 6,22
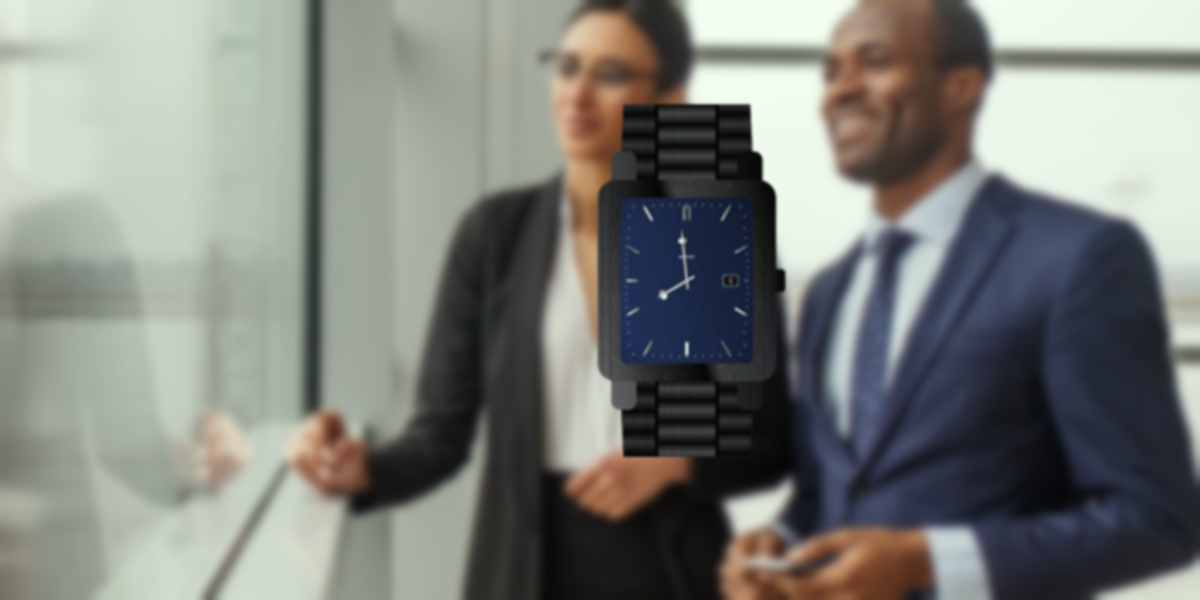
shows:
7,59
